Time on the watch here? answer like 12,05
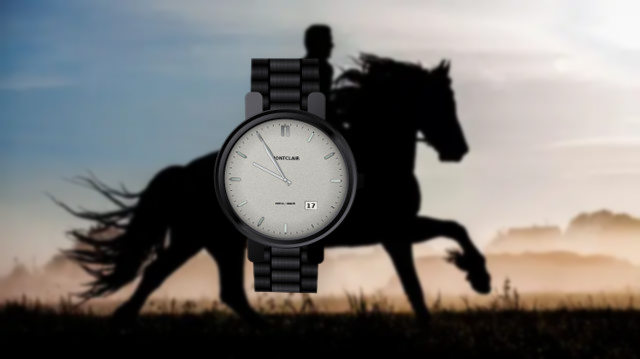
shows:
9,55
